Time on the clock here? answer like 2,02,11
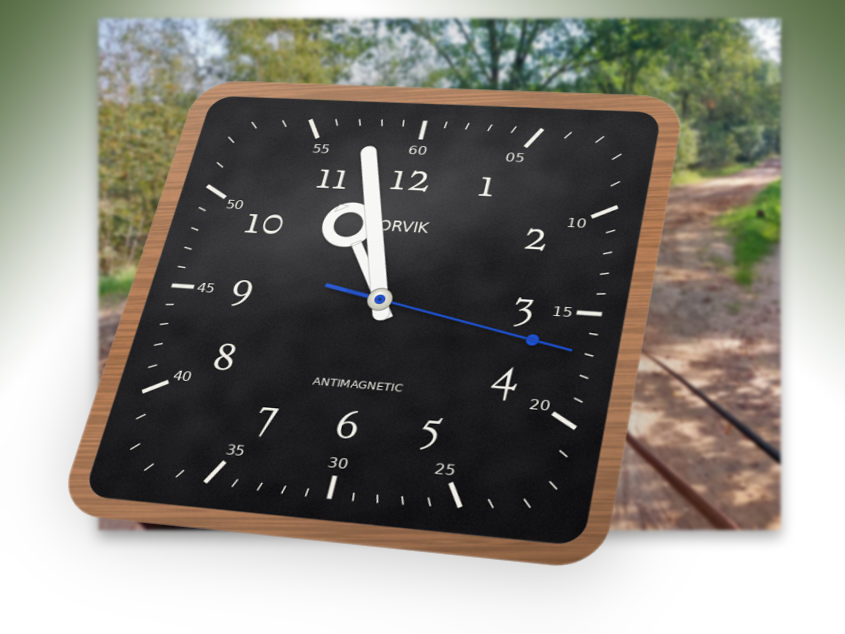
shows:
10,57,17
